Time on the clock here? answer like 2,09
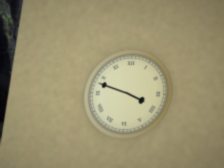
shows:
3,48
